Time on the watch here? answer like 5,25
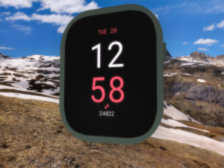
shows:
12,58
